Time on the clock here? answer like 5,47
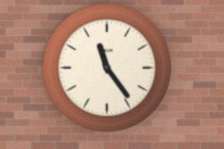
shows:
11,24
